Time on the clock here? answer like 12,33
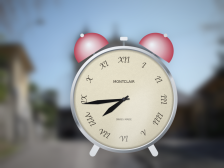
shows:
7,44
